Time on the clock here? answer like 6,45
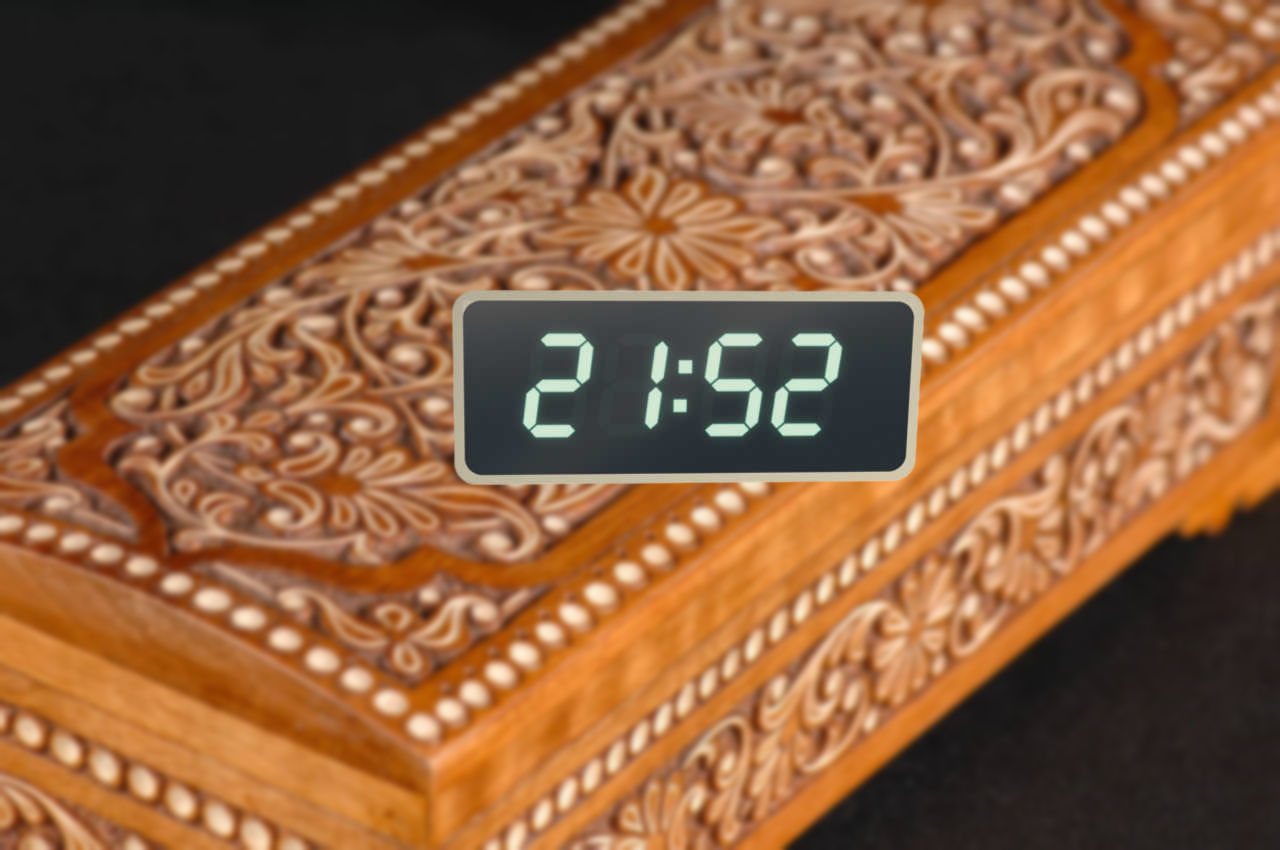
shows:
21,52
